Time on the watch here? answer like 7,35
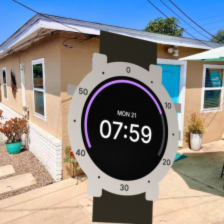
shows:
7,59
